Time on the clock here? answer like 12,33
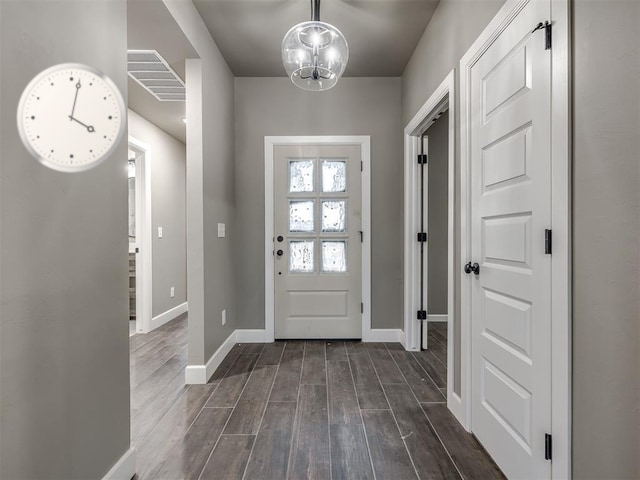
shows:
4,02
